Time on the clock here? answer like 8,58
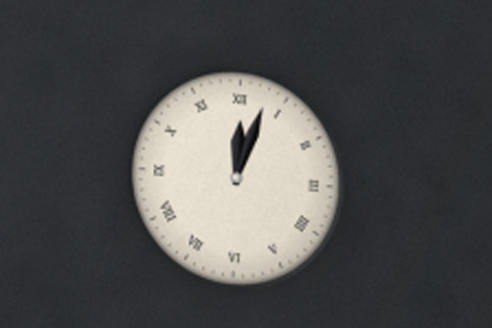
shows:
12,03
